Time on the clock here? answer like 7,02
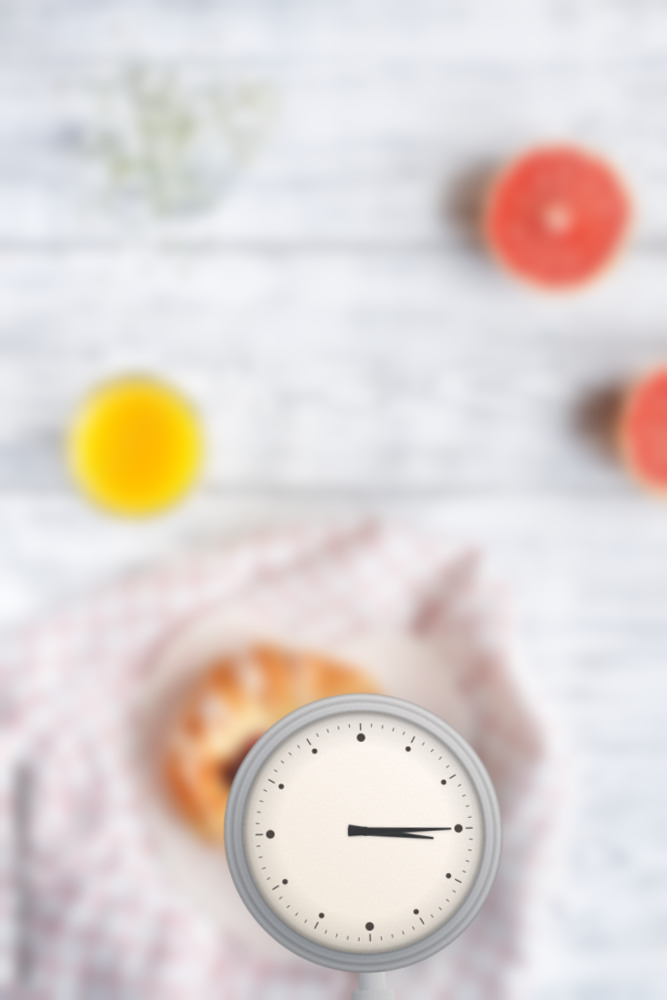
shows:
3,15
